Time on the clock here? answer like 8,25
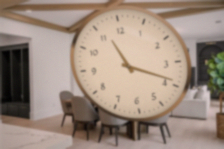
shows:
11,19
